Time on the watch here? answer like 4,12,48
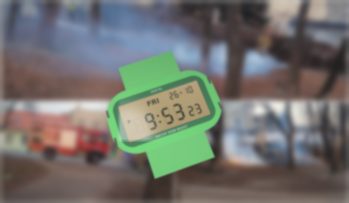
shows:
9,53,23
